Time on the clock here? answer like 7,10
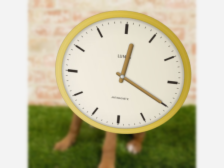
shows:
12,20
